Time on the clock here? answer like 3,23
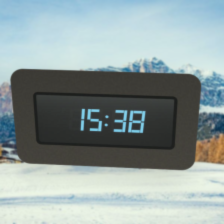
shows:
15,38
